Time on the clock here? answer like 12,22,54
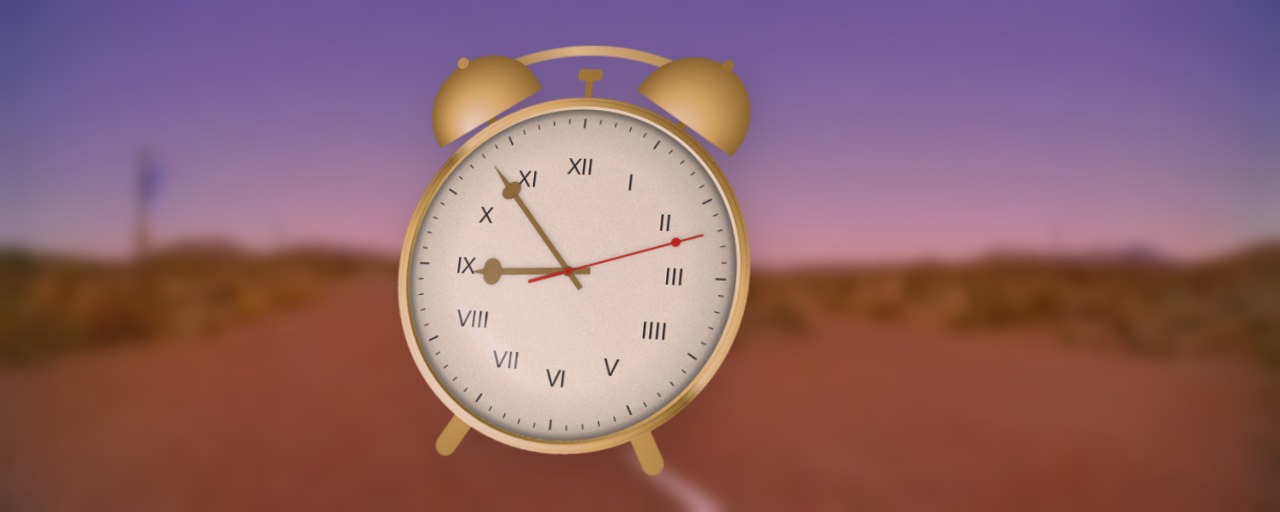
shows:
8,53,12
